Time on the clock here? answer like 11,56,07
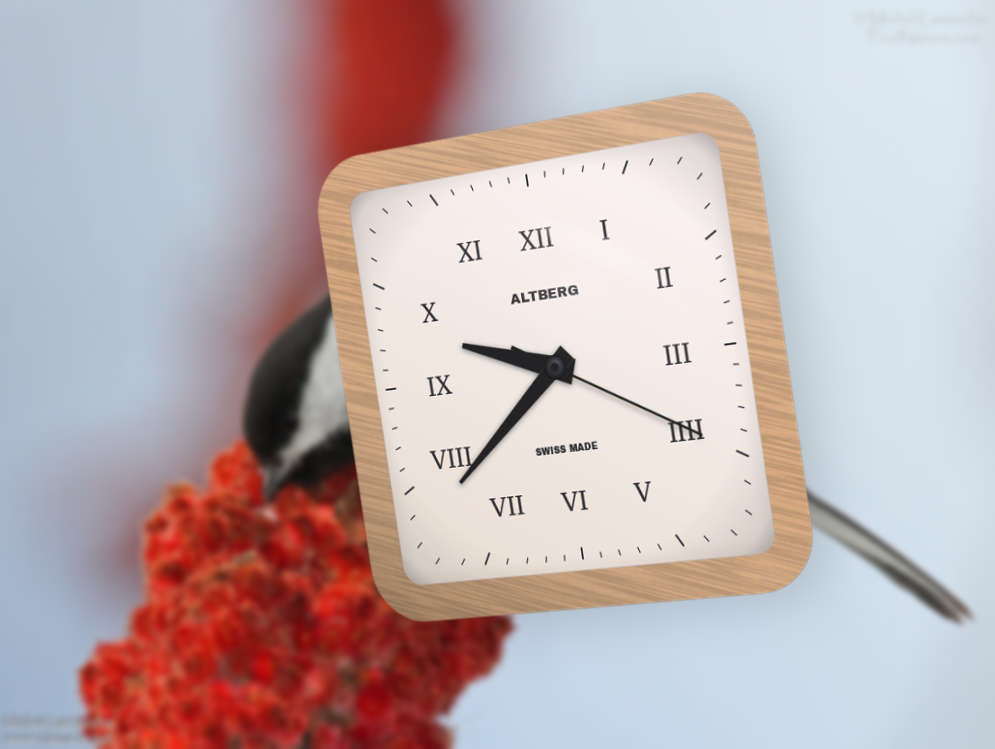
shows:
9,38,20
